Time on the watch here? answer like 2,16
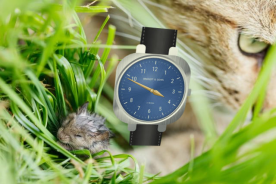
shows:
3,49
